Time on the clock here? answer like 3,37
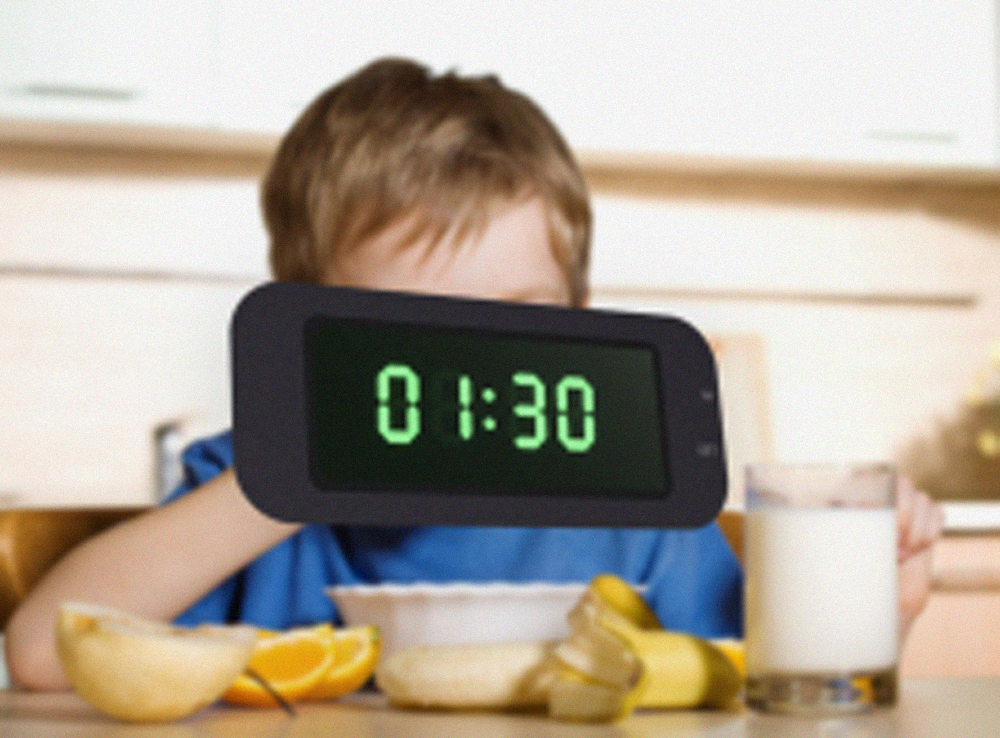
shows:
1,30
